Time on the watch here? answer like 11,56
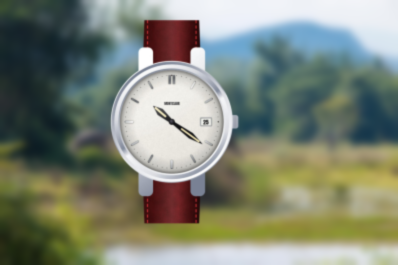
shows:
10,21
